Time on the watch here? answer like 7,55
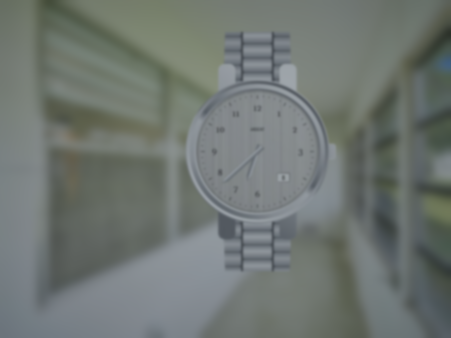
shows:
6,38
